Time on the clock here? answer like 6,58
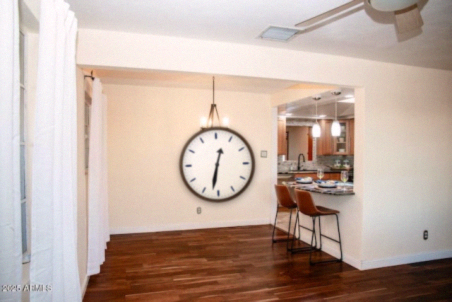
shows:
12,32
